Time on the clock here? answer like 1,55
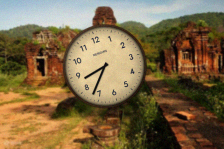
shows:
8,37
